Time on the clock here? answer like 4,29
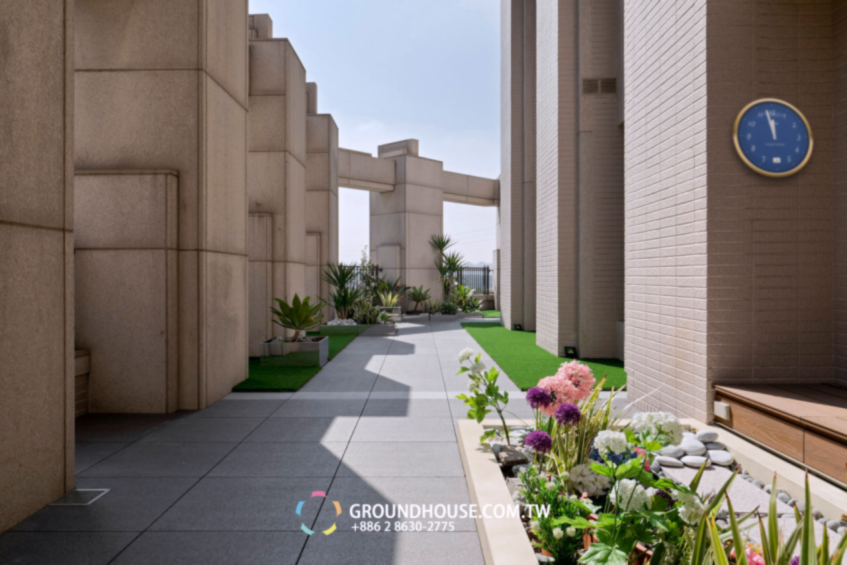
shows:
11,58
